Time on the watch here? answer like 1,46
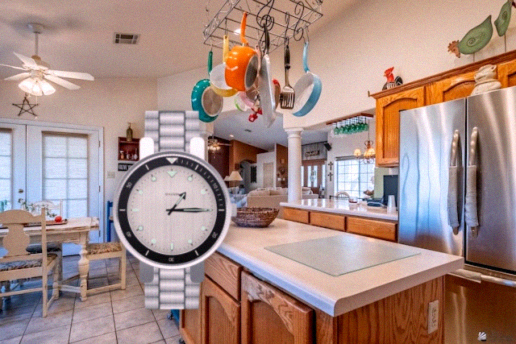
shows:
1,15
